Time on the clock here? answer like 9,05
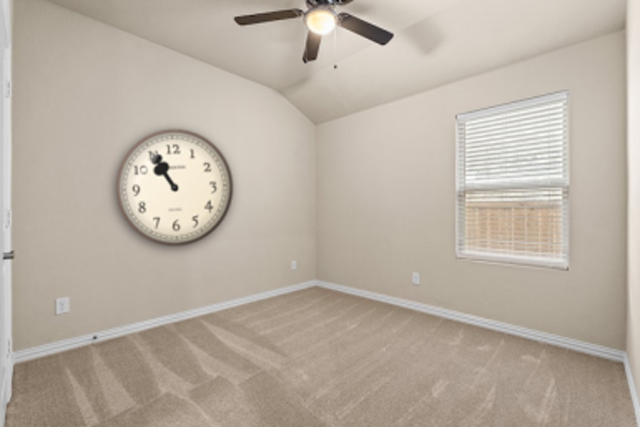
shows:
10,55
